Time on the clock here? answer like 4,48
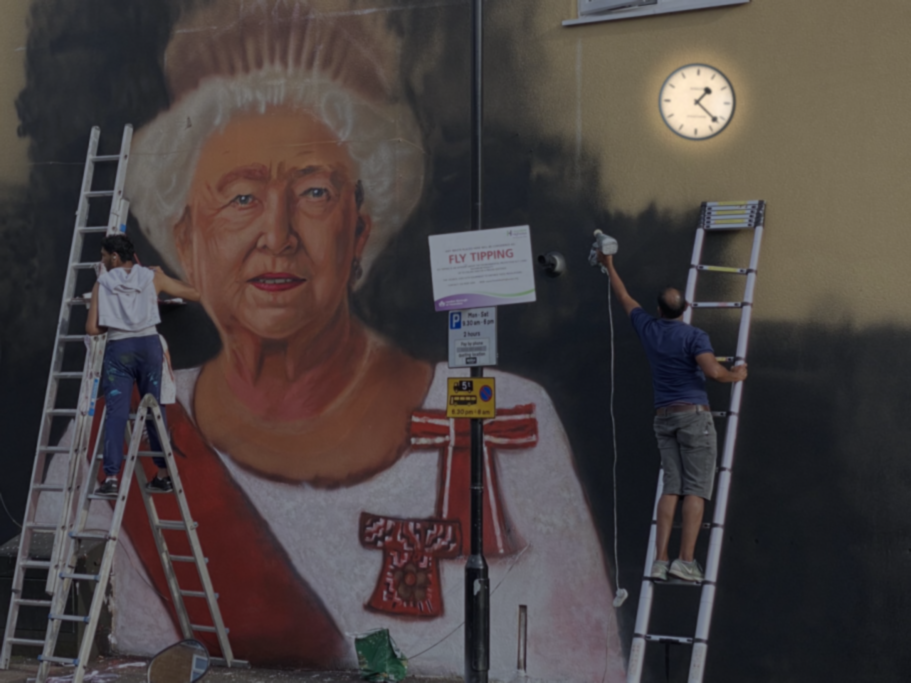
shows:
1,22
